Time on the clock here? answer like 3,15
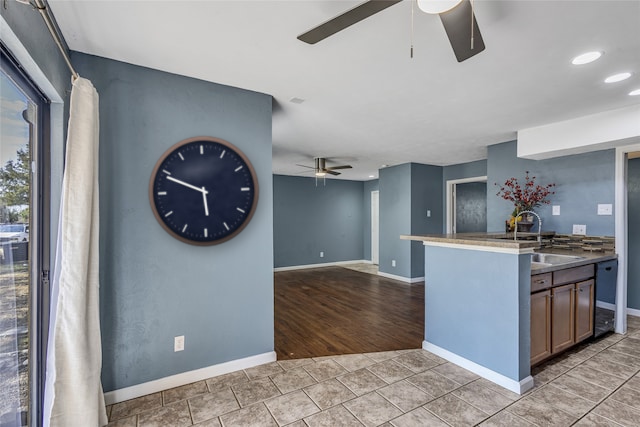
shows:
5,49
